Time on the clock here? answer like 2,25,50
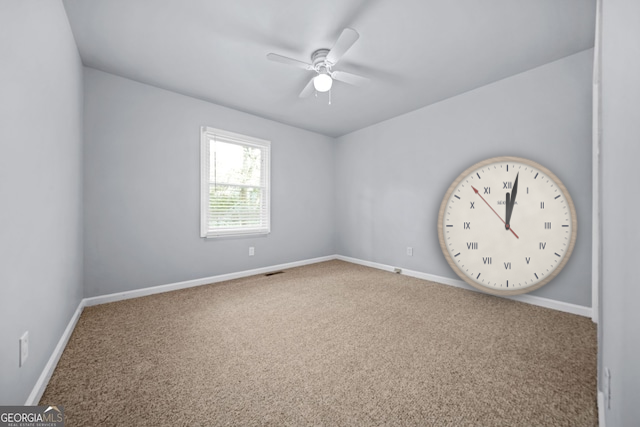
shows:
12,01,53
